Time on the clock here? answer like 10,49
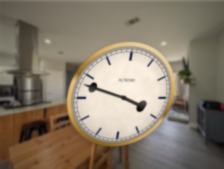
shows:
3,48
